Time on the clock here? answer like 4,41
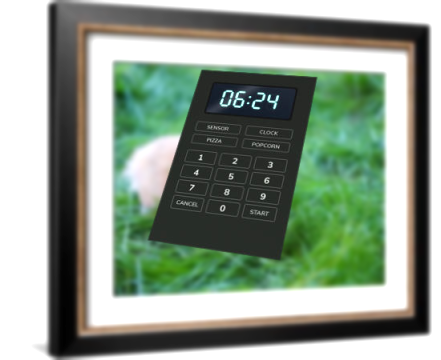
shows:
6,24
